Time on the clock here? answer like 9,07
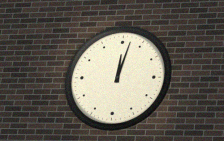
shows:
12,02
